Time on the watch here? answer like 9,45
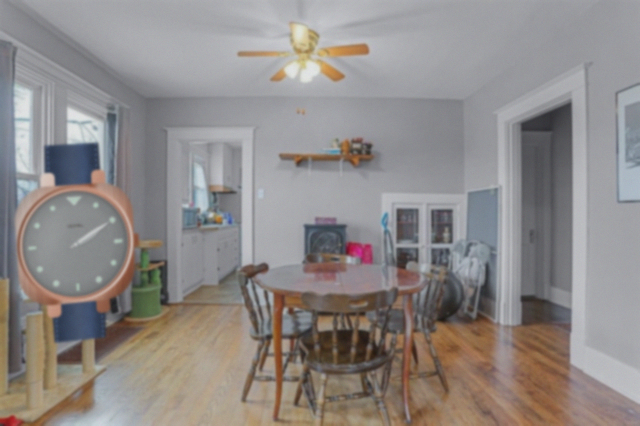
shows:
2,10
